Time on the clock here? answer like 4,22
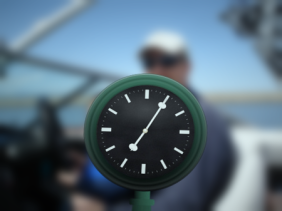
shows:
7,05
